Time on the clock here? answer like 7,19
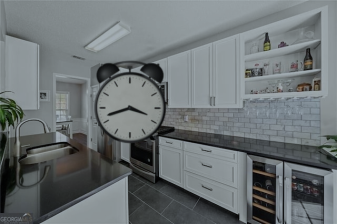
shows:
3,42
